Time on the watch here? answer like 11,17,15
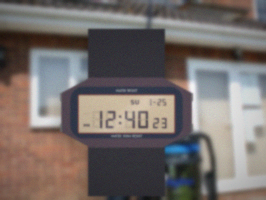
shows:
12,40,23
